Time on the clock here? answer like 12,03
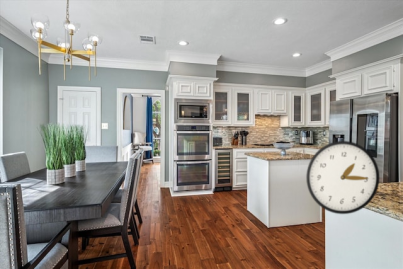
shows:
1,15
